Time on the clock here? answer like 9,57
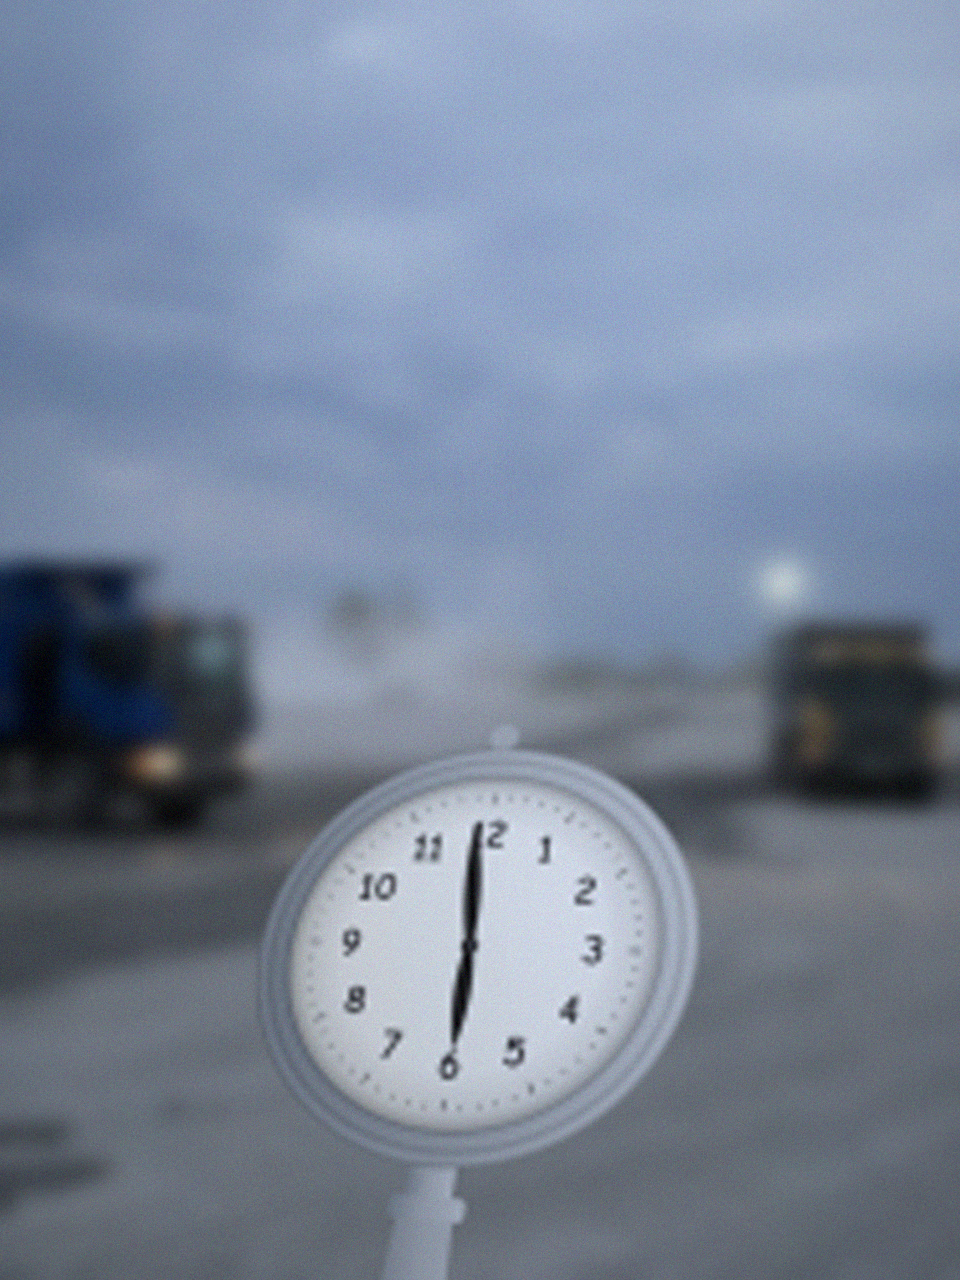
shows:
5,59
